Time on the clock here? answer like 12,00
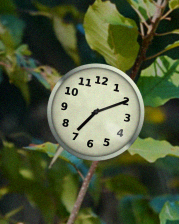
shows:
7,10
